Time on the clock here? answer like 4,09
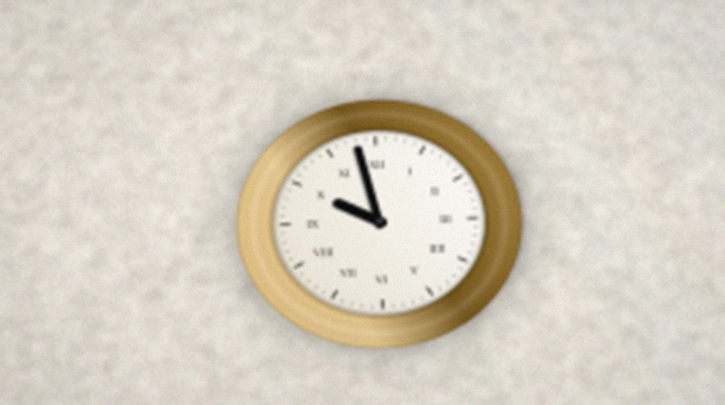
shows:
9,58
